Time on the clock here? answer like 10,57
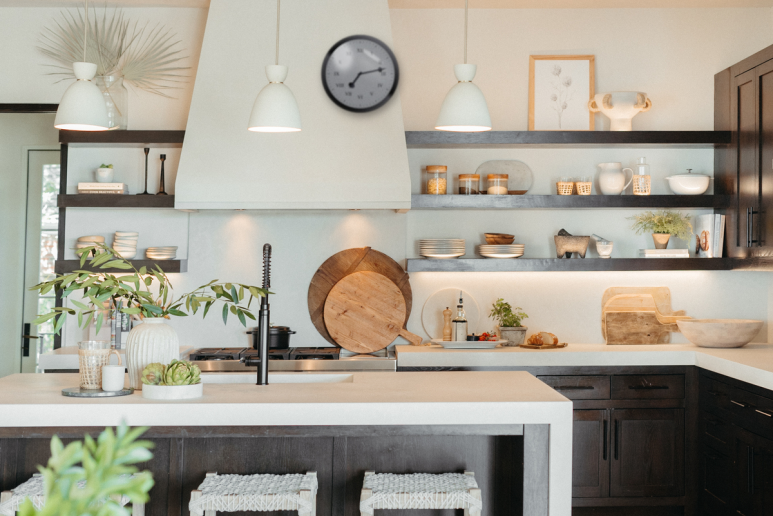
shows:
7,13
